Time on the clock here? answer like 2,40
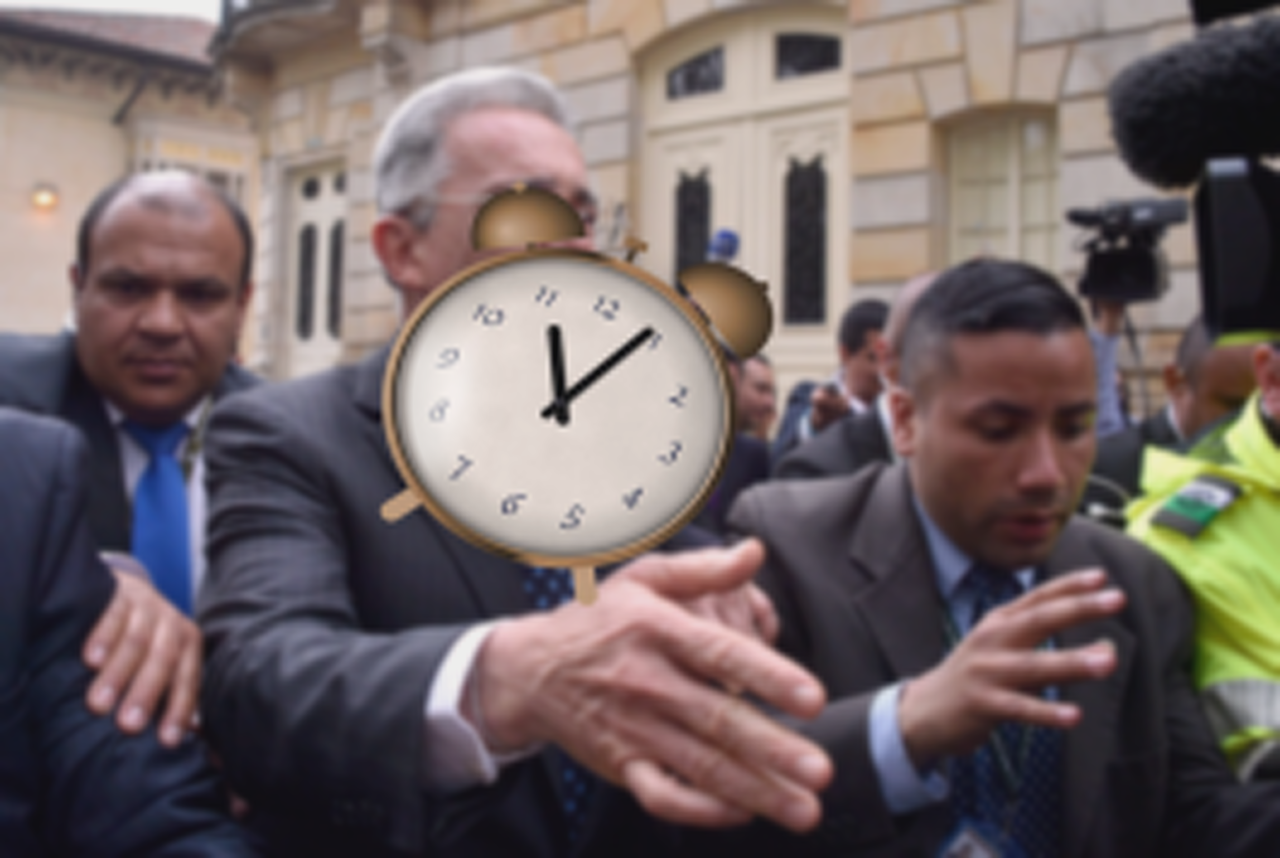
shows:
11,04
